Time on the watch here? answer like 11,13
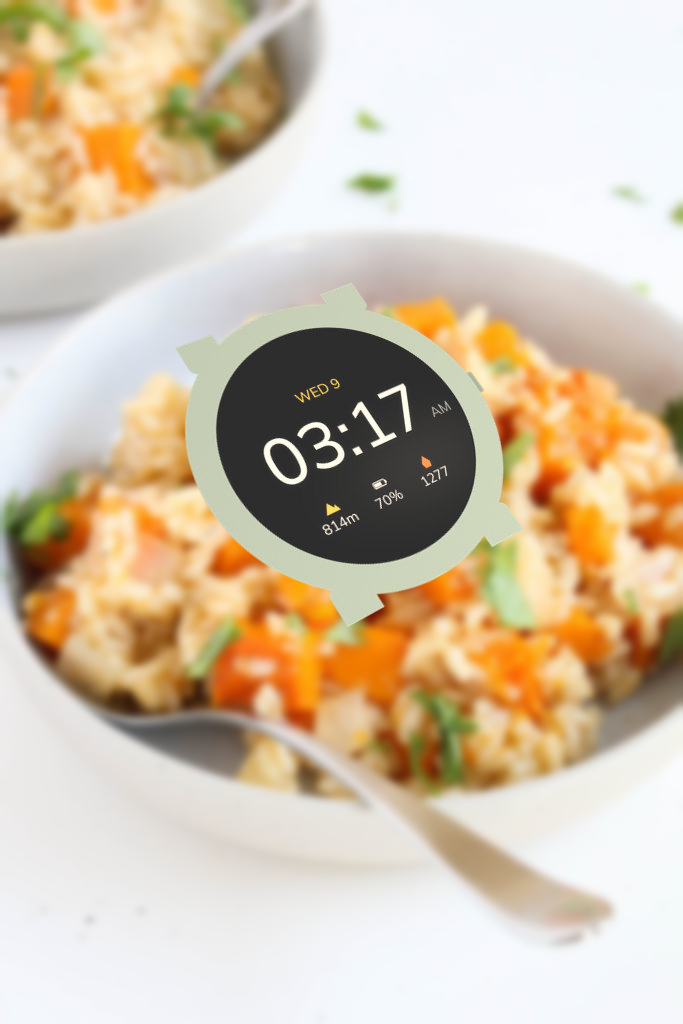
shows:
3,17
